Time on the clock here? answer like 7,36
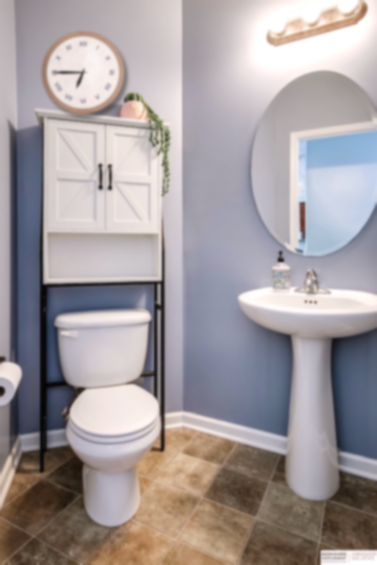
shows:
6,45
